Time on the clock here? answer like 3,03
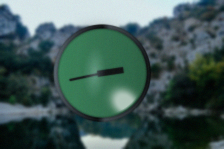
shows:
2,43
